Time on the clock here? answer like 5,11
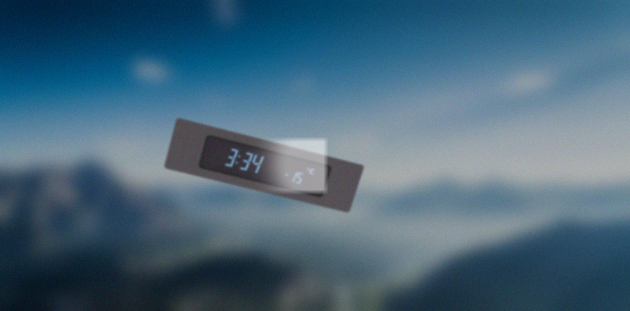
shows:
3,34
